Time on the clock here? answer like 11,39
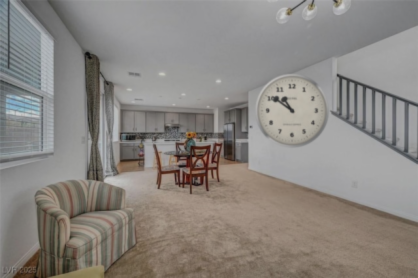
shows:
10,51
